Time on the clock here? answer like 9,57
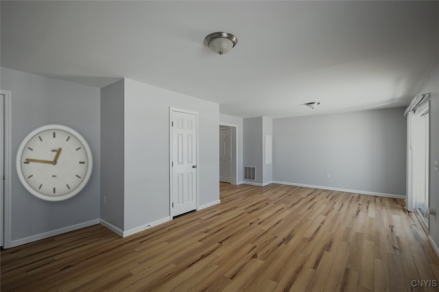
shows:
12,46
